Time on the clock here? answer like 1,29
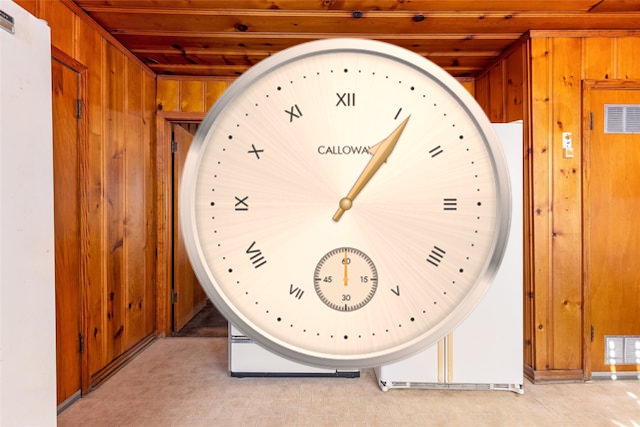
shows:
1,06
